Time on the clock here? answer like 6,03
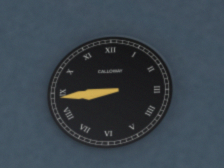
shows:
8,44
